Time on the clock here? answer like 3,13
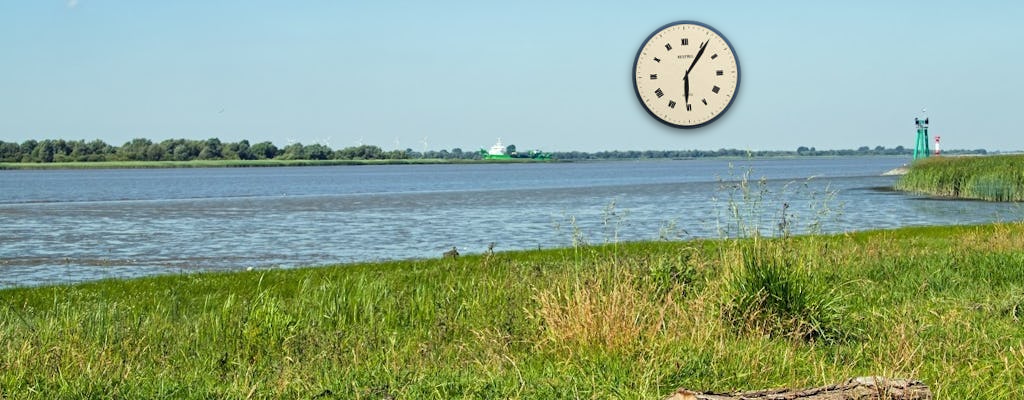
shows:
6,06
